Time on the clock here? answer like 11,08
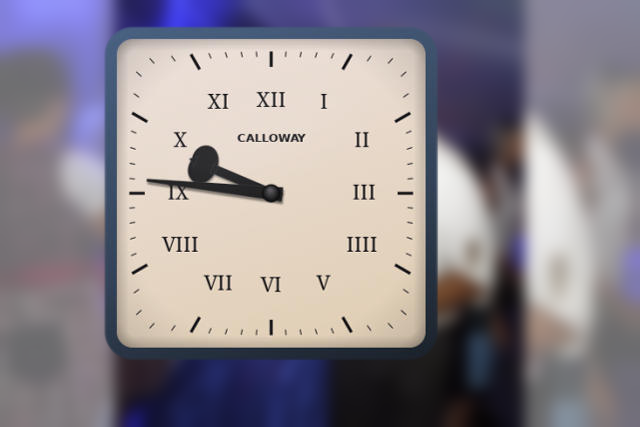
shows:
9,46
